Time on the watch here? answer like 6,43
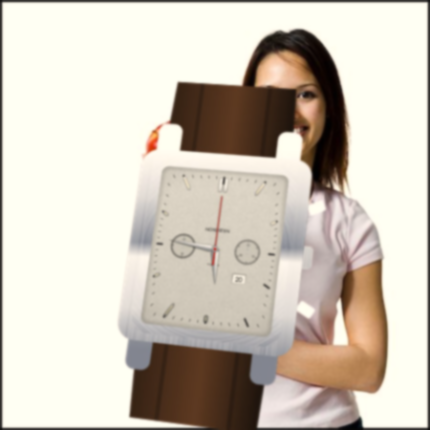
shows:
5,46
